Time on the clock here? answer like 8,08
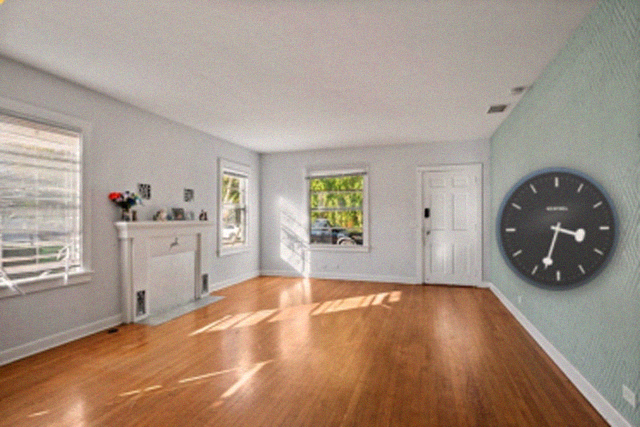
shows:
3,33
